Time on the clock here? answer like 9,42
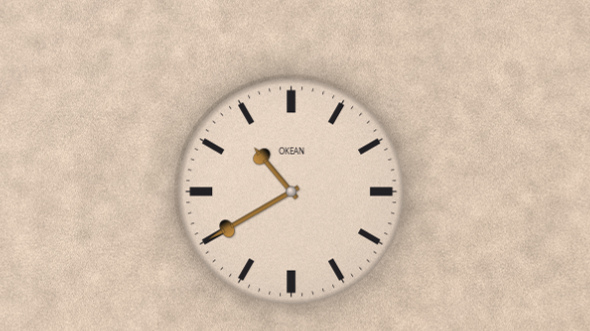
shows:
10,40
